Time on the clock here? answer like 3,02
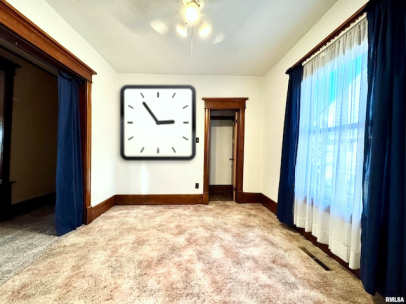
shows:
2,54
